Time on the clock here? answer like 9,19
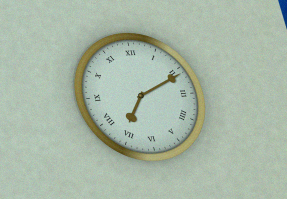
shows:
7,11
